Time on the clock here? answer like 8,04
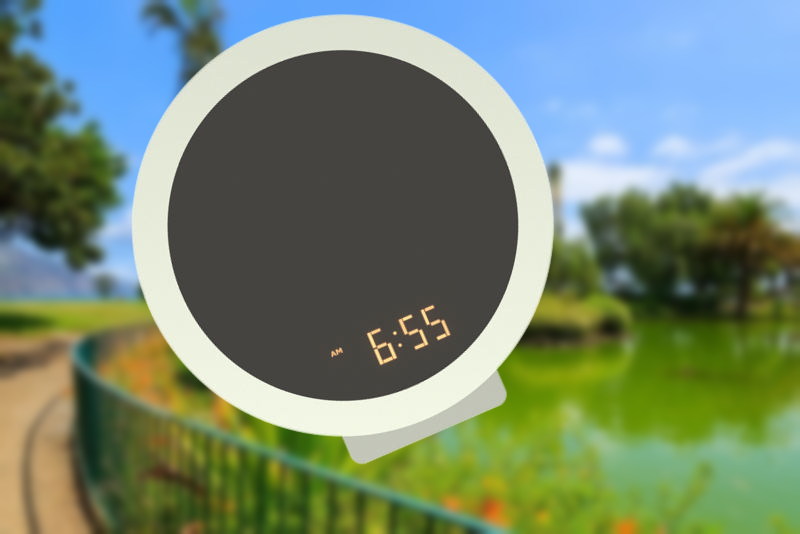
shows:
6,55
